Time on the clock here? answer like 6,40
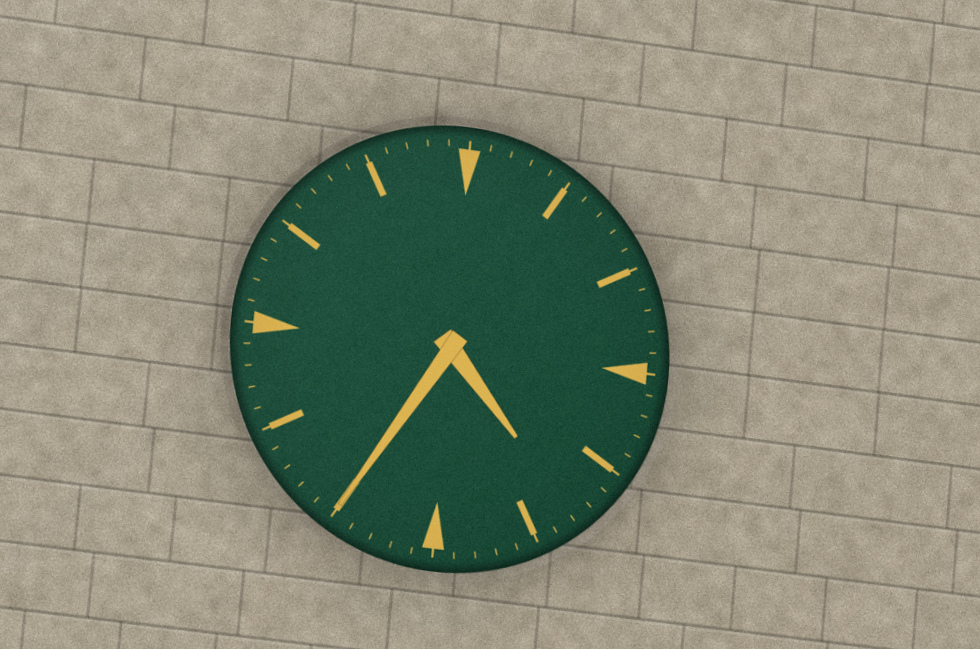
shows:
4,35
